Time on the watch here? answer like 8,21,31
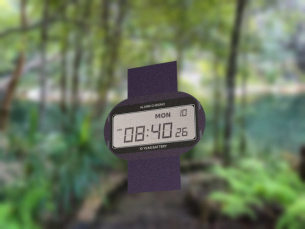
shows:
8,40,26
